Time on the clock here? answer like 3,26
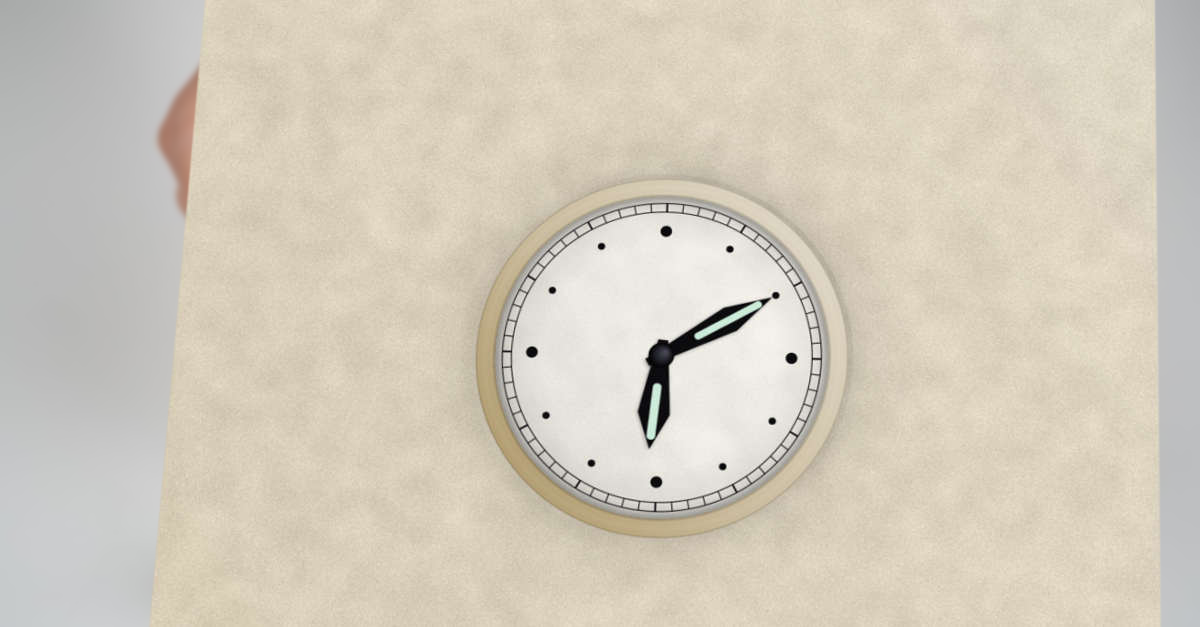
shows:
6,10
